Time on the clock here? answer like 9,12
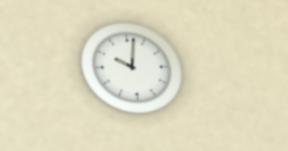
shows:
10,02
